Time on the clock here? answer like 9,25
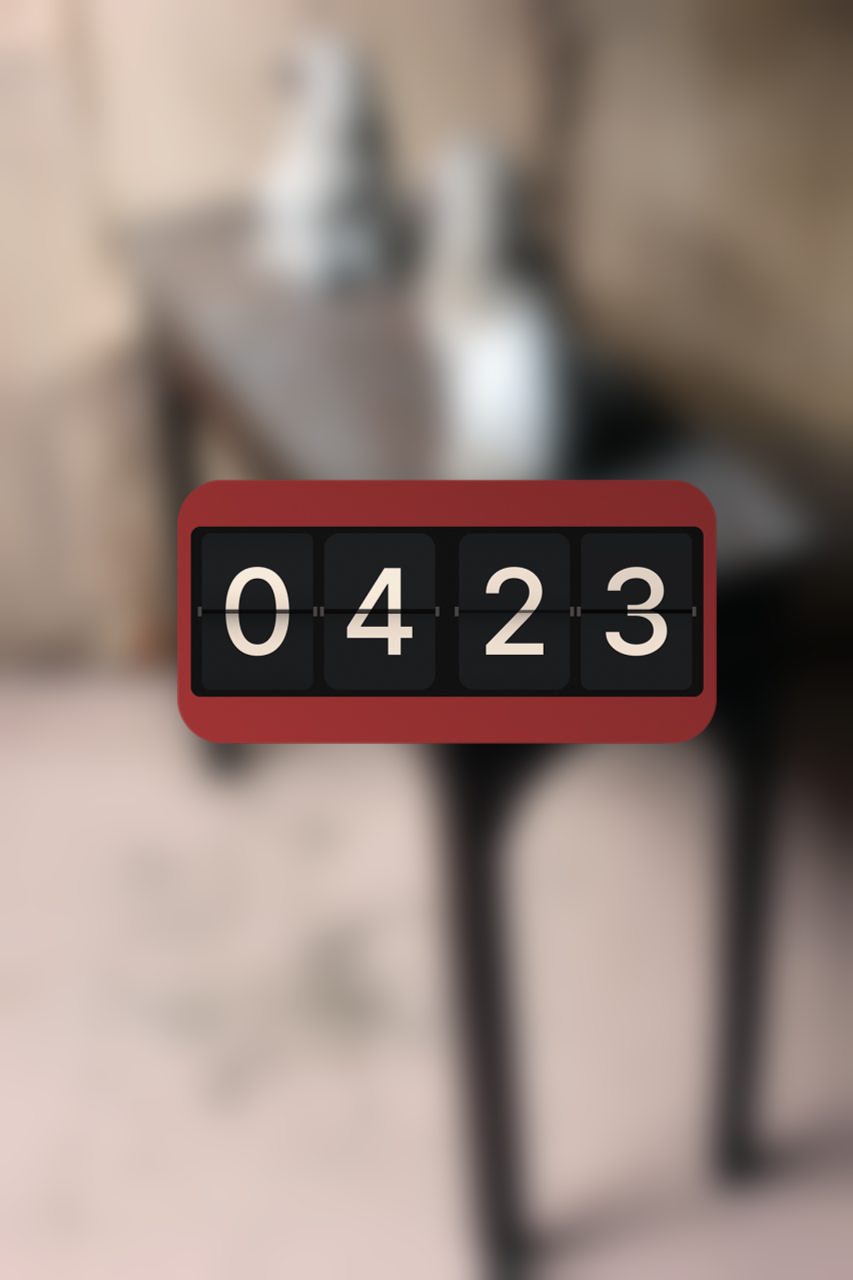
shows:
4,23
